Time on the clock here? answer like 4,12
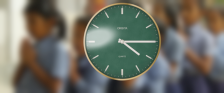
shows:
4,15
